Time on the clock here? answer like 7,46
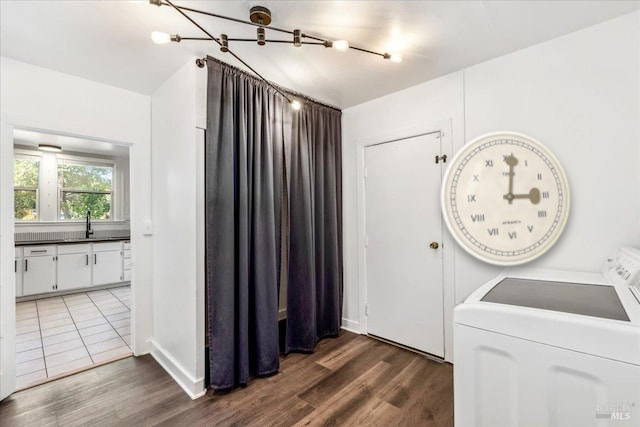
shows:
3,01
